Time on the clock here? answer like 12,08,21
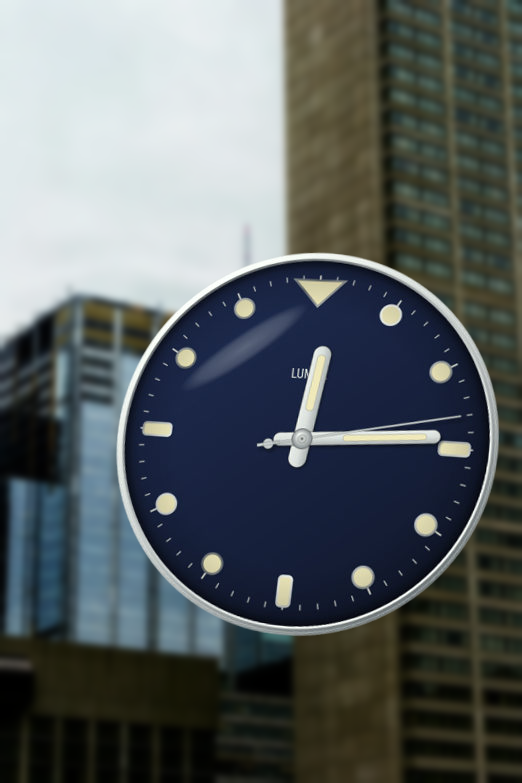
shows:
12,14,13
